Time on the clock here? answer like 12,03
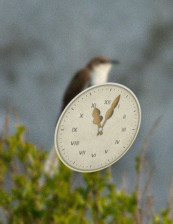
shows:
11,03
